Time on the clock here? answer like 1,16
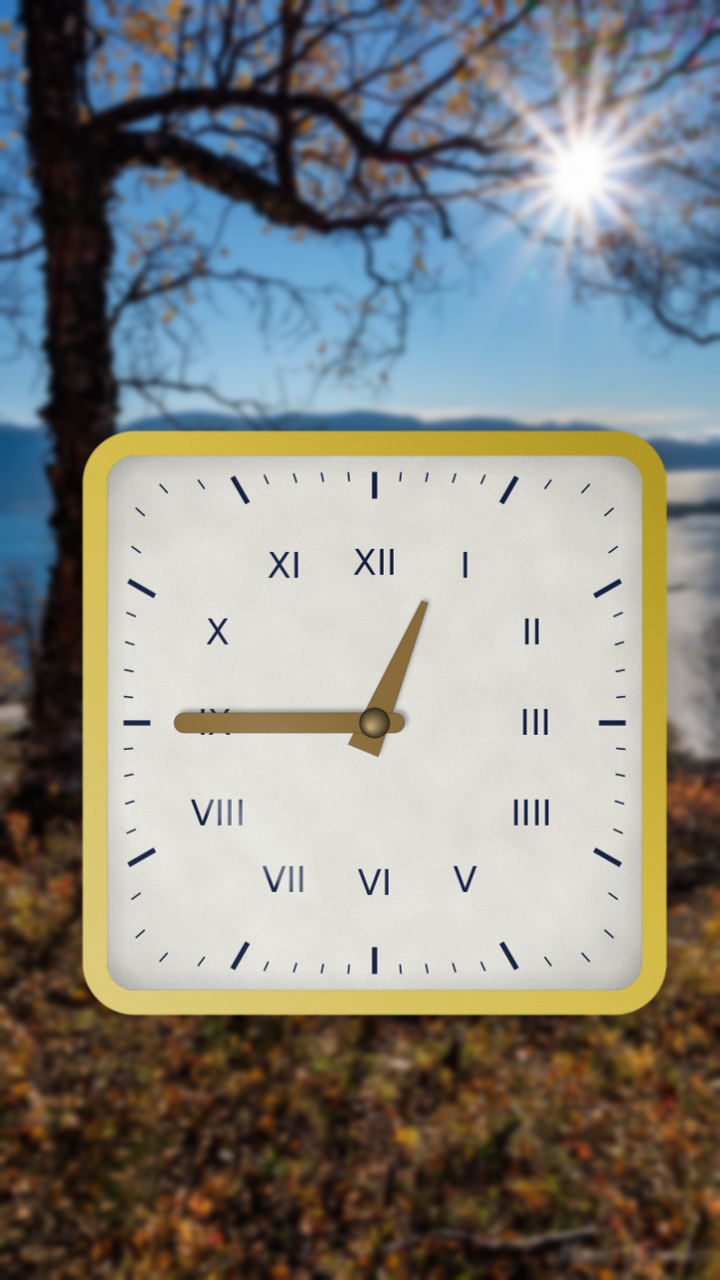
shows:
12,45
